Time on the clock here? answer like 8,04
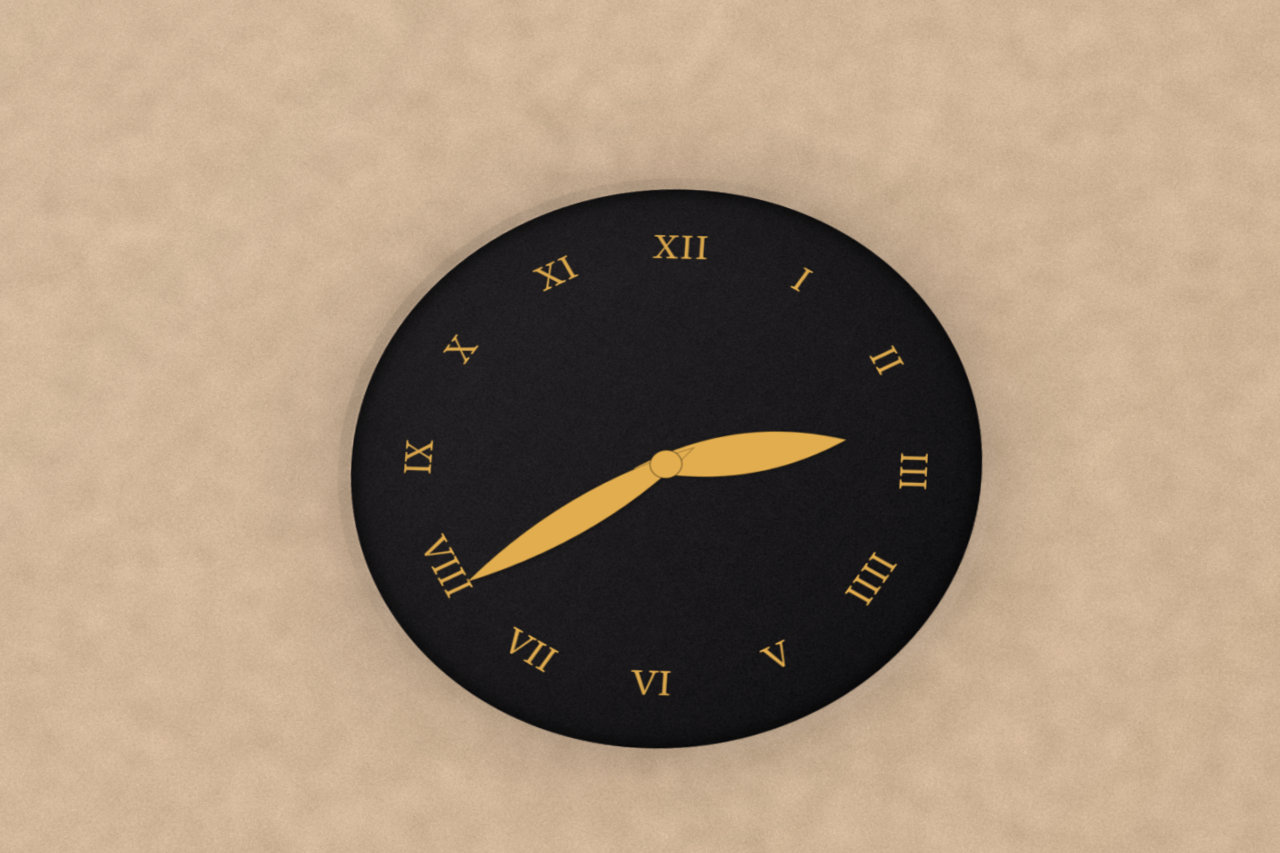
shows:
2,39
